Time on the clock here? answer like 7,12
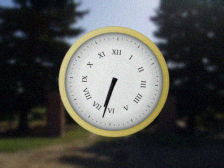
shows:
6,32
